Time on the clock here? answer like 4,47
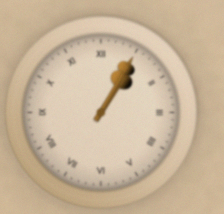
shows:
1,05
